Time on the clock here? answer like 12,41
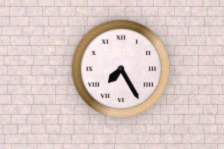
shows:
7,25
